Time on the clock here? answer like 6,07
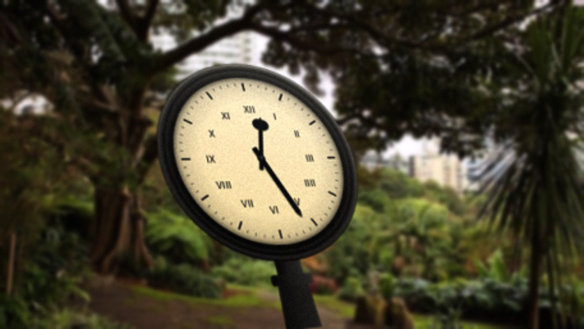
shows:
12,26
